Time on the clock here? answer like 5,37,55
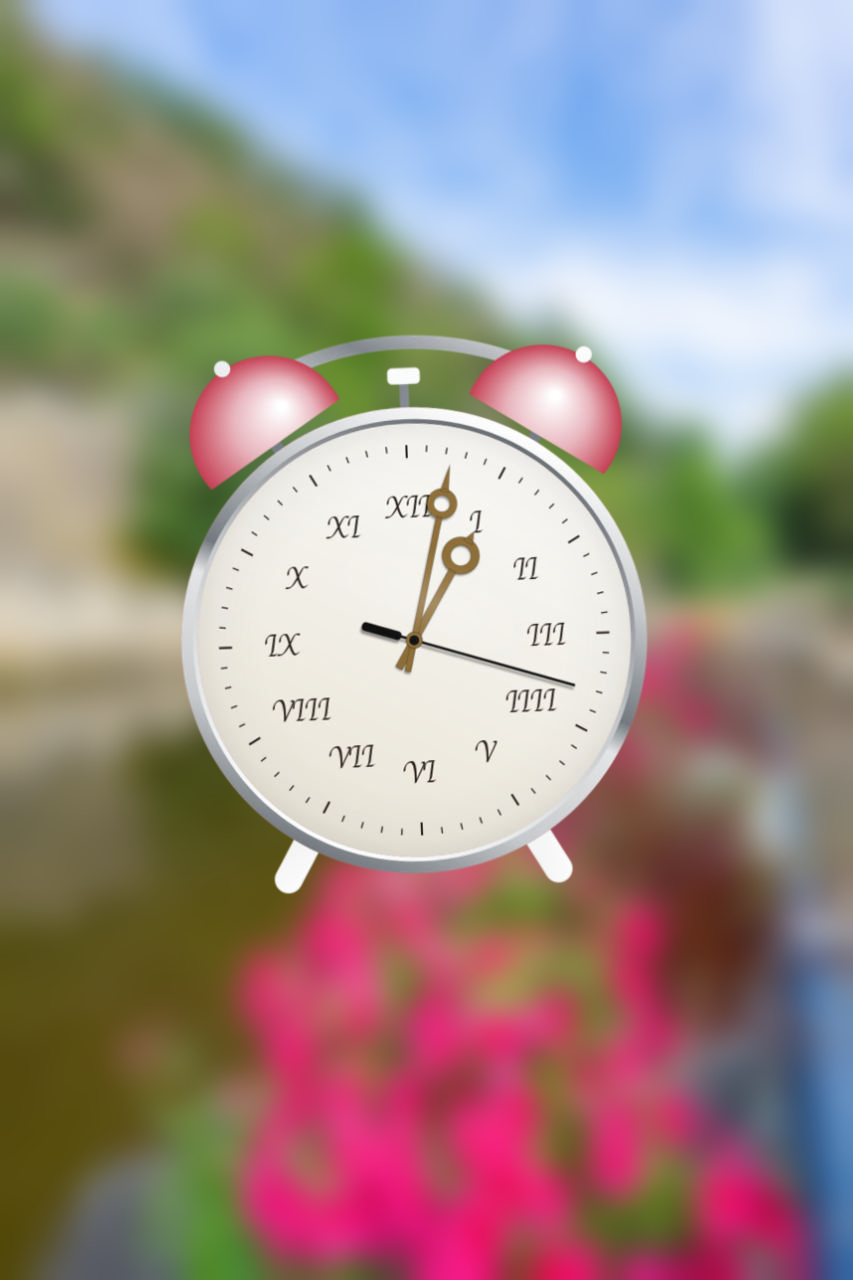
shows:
1,02,18
